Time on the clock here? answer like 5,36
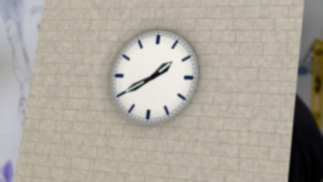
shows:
1,40
